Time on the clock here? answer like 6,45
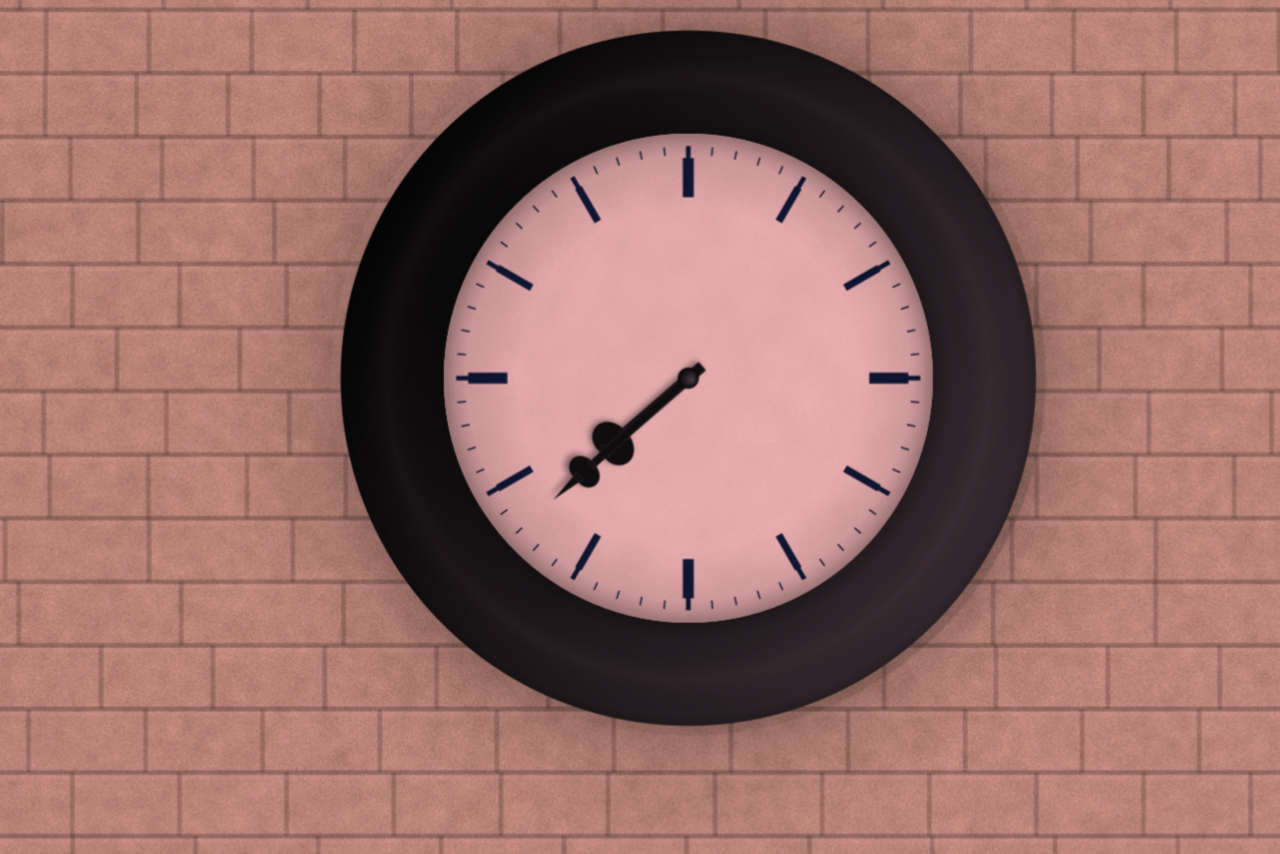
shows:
7,38
